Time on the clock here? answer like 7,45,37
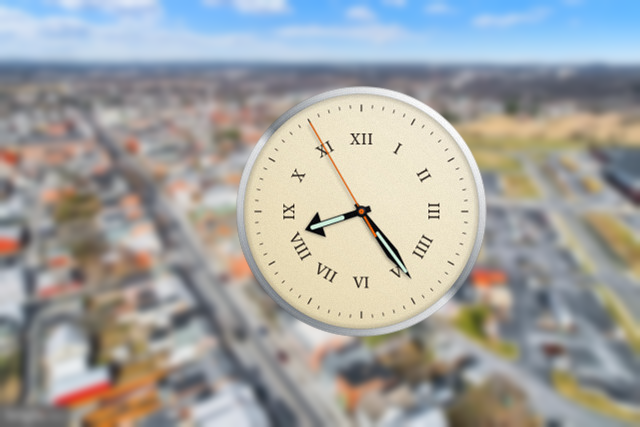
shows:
8,23,55
